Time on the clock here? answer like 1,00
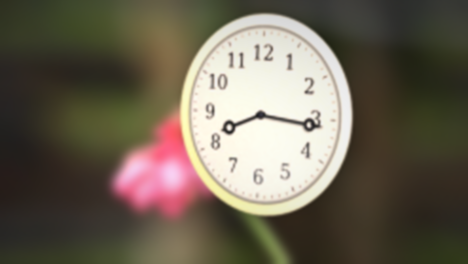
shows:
8,16
